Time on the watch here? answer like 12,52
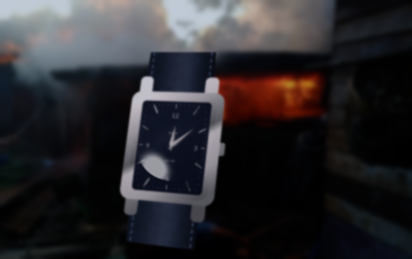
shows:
12,08
